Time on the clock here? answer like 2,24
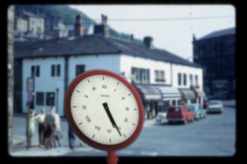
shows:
5,26
